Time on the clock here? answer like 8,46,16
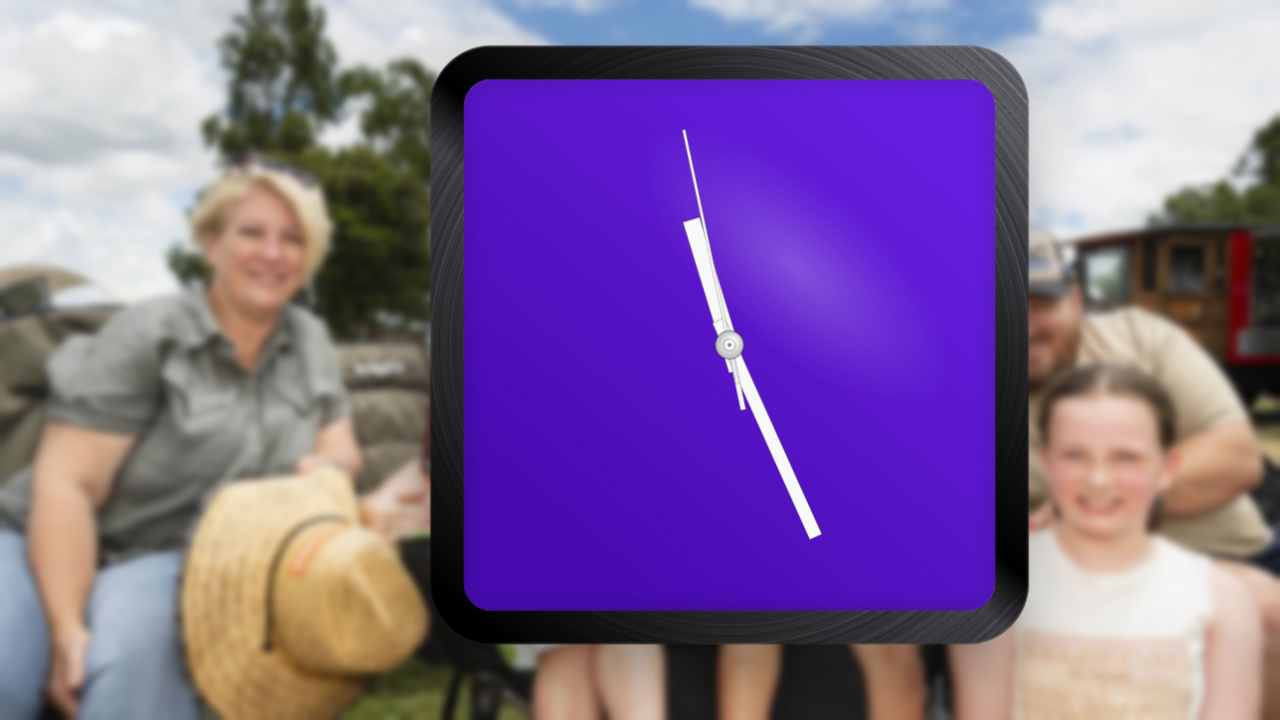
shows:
11,25,58
